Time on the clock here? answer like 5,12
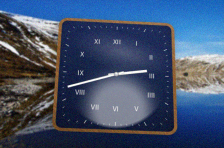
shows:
2,42
